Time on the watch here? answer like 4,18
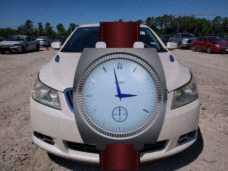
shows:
2,58
